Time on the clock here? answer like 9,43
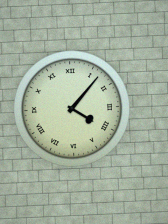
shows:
4,07
